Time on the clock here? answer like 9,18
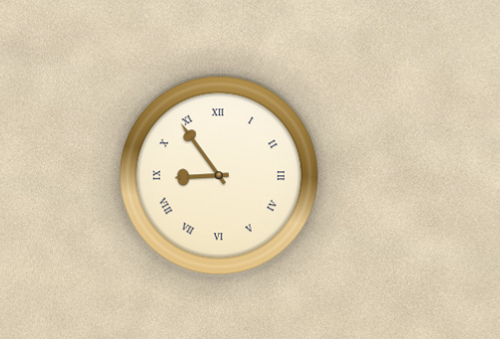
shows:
8,54
